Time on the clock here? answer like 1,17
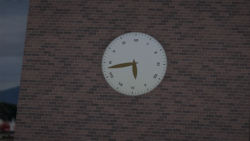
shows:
5,43
